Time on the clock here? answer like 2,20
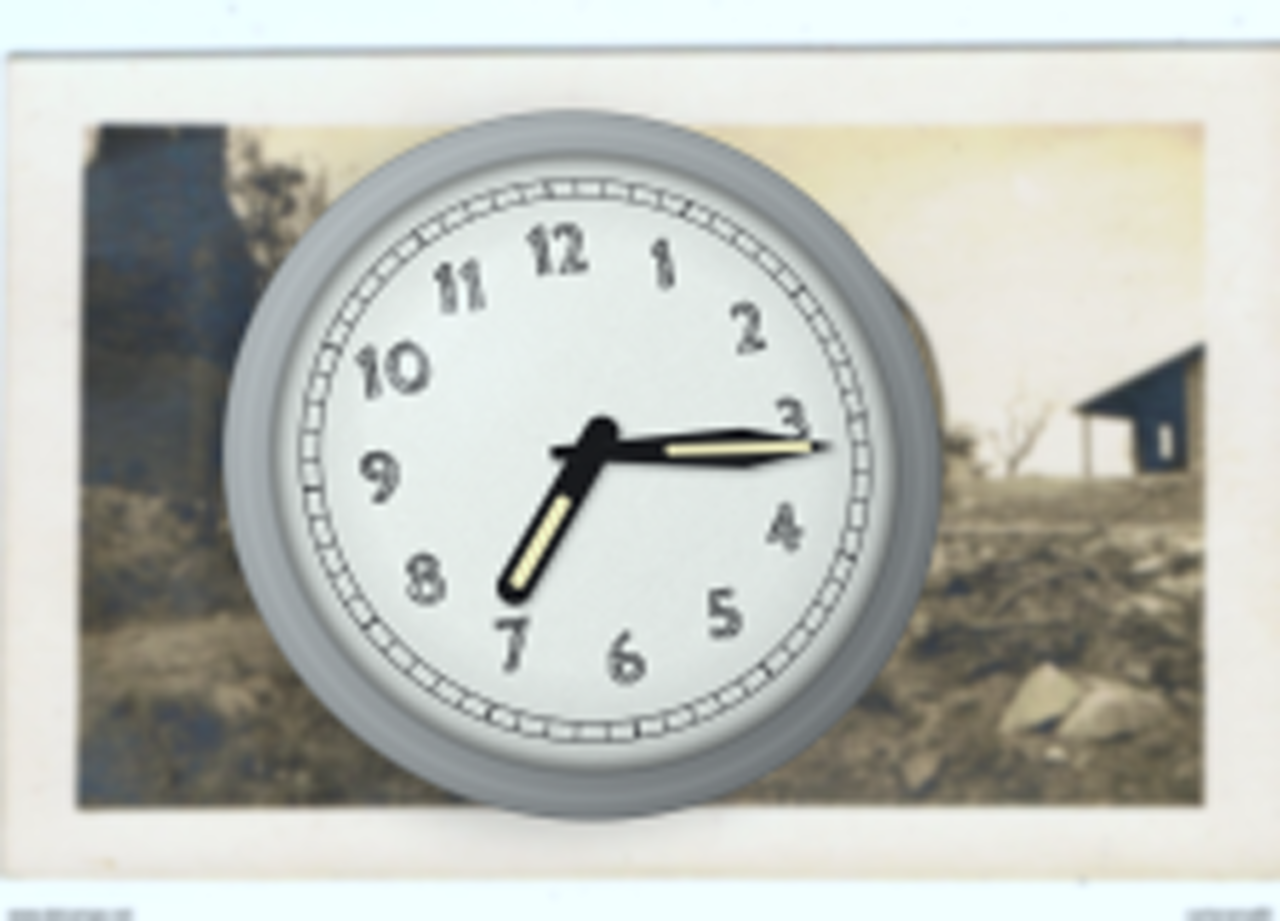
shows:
7,16
